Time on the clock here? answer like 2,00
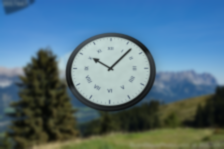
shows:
10,07
